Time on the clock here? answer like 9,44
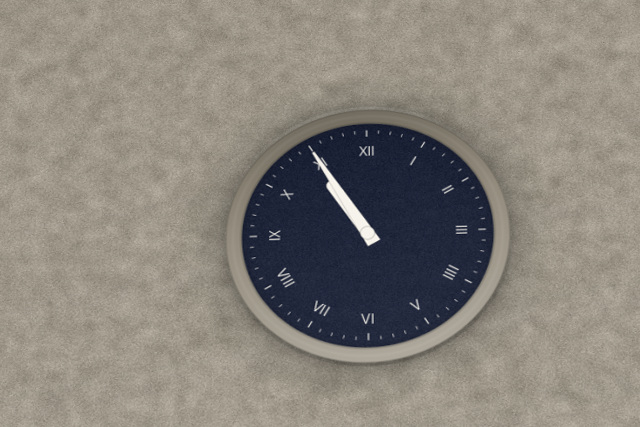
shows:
10,55
